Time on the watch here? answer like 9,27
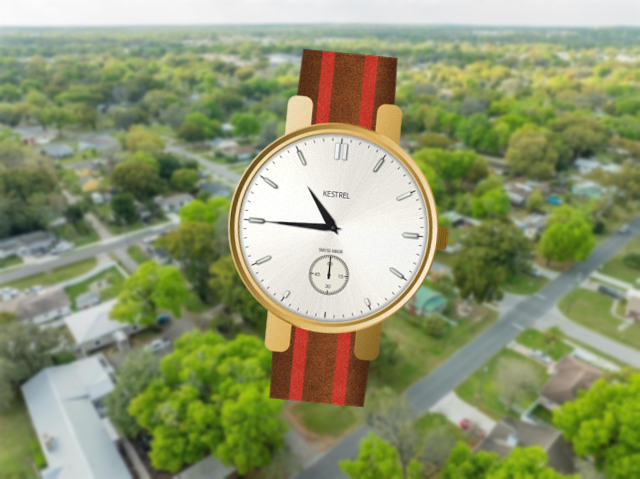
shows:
10,45
